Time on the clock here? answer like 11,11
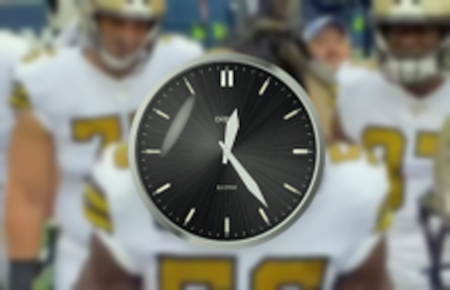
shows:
12,24
